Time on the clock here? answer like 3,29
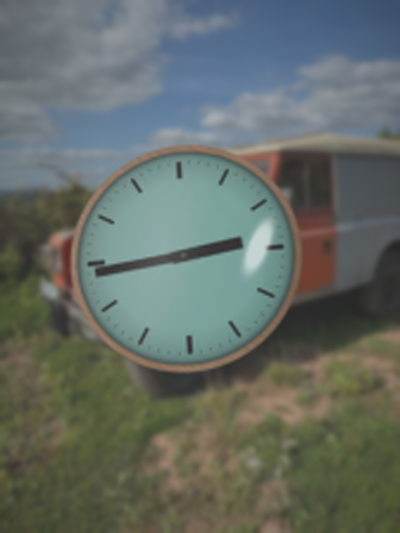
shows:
2,44
